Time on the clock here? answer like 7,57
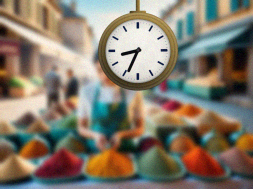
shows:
8,34
